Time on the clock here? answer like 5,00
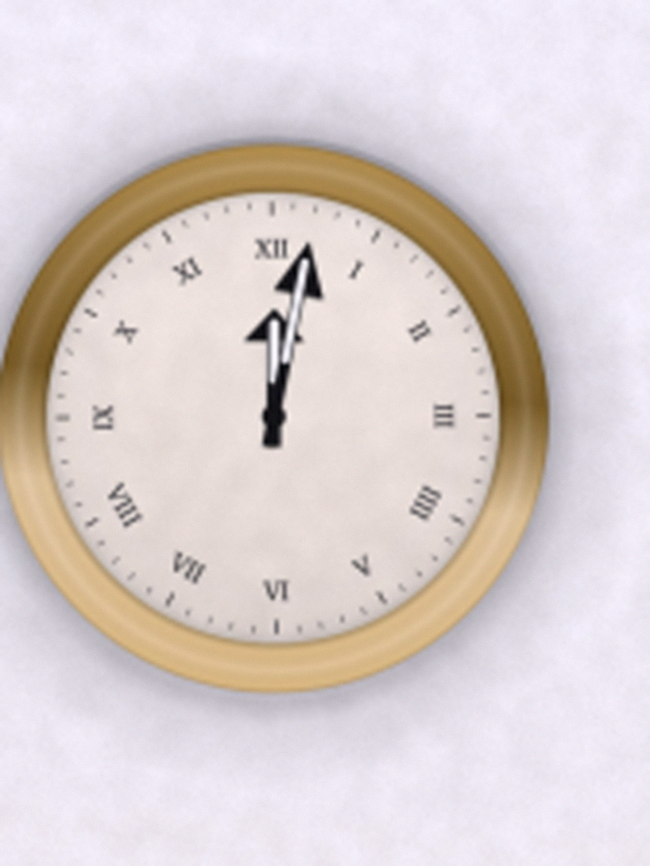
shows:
12,02
